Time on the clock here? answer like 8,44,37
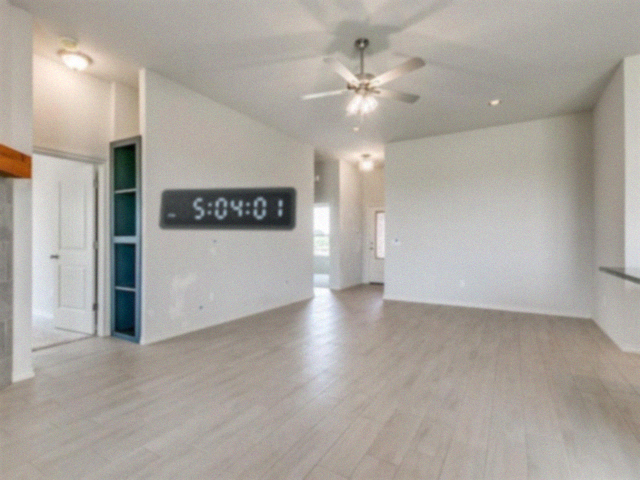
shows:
5,04,01
